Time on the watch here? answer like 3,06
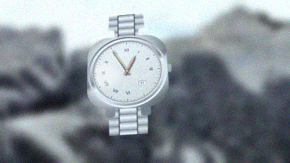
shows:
12,55
